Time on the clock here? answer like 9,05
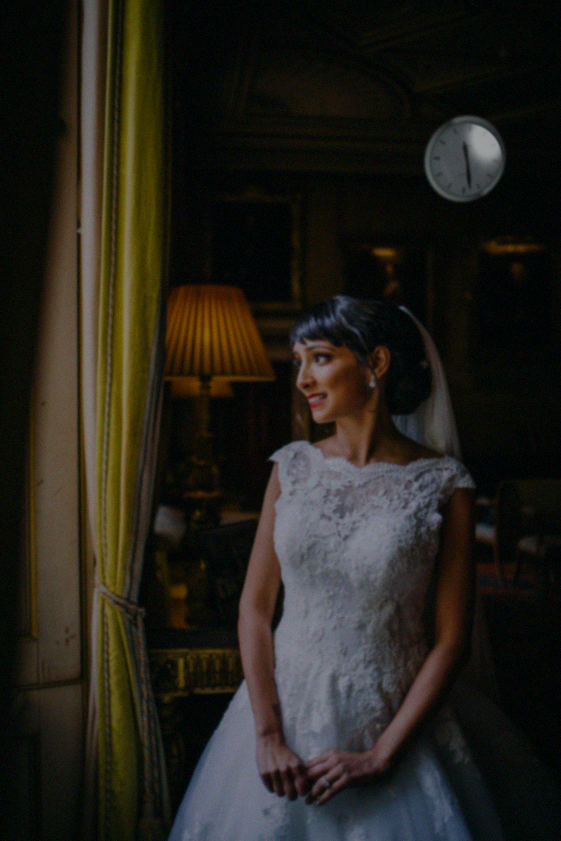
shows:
11,28
